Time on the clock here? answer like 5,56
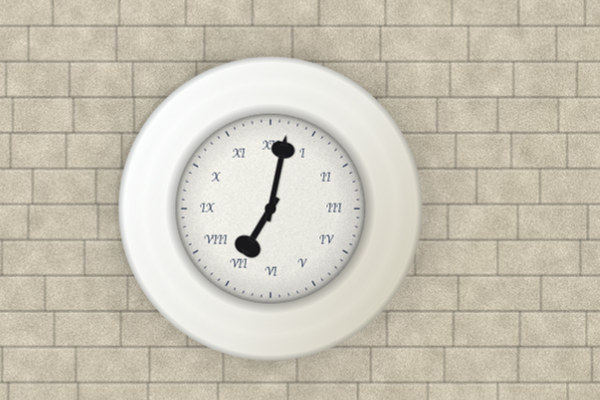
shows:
7,02
